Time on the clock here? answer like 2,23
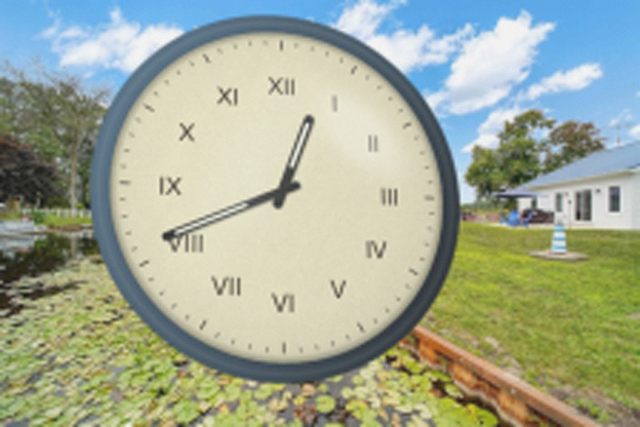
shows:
12,41
